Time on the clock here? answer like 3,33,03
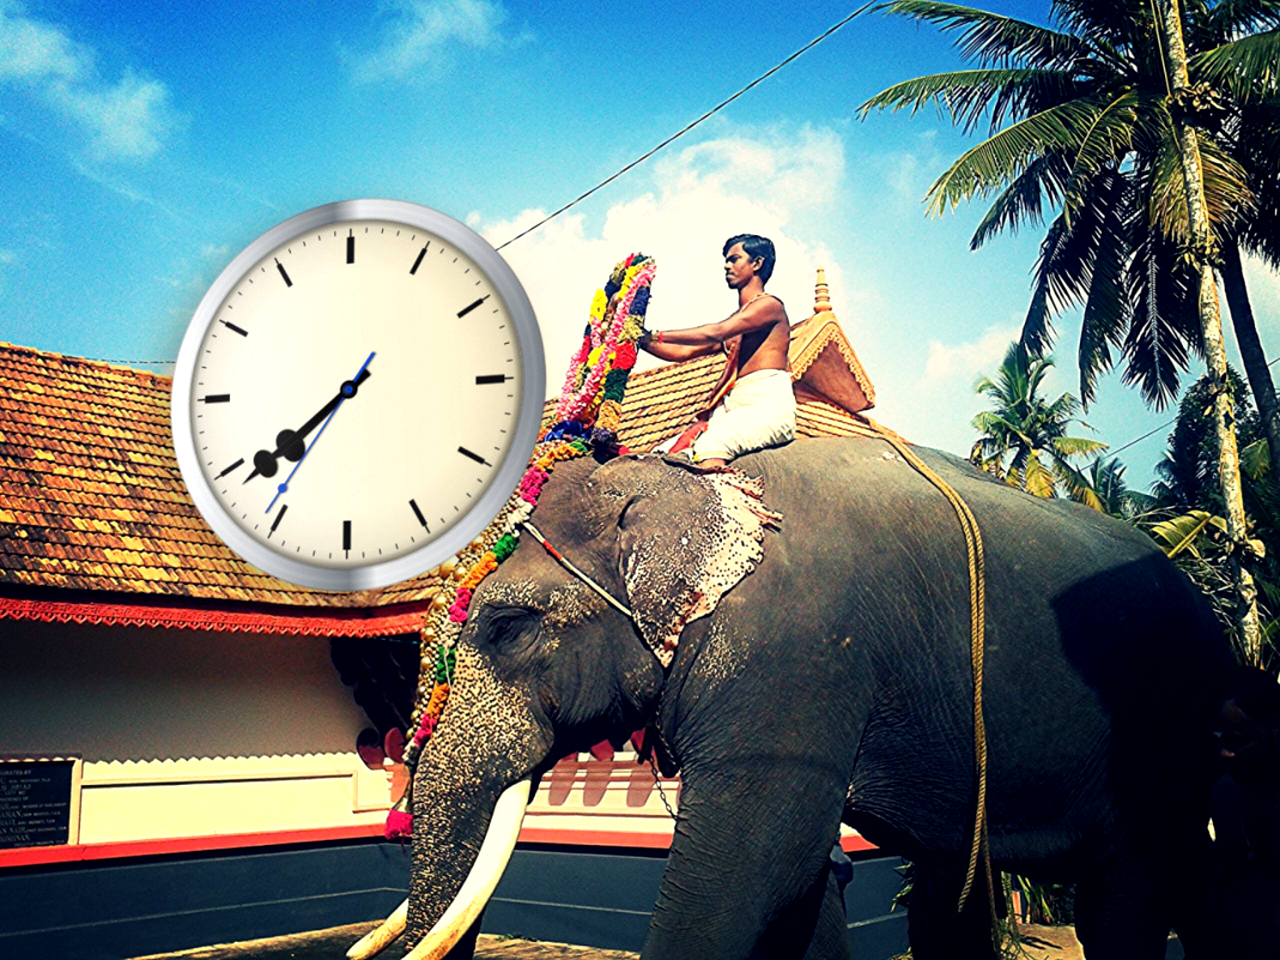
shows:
7,38,36
